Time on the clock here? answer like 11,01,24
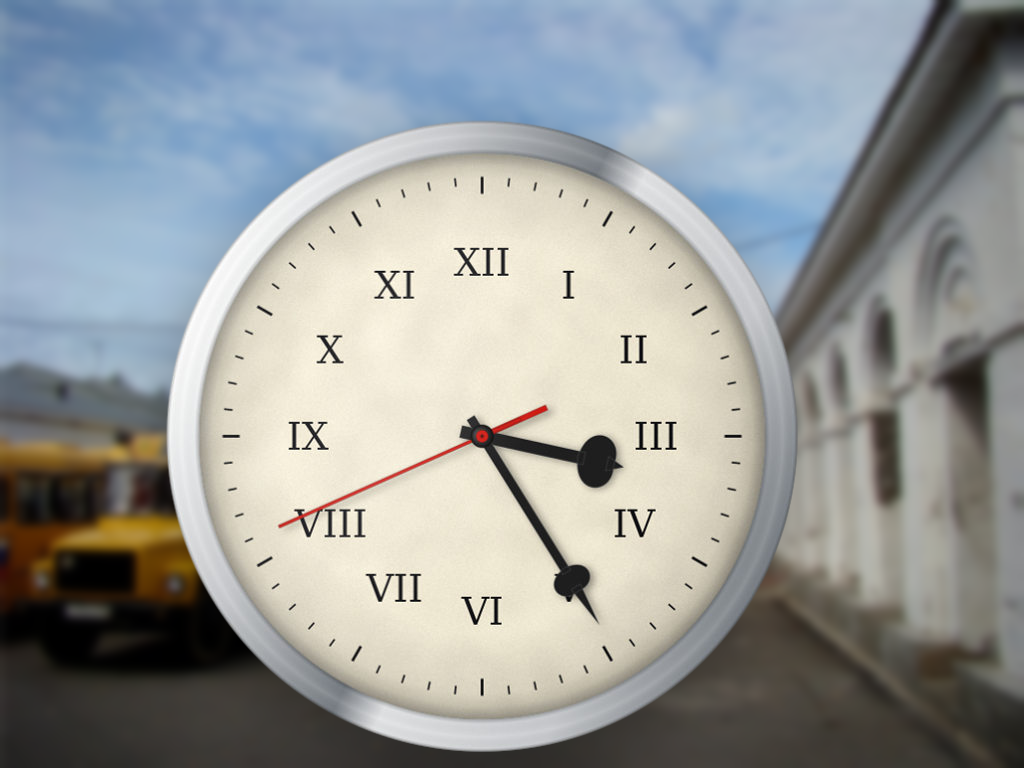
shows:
3,24,41
